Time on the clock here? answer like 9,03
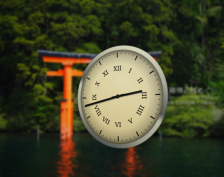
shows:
2,43
